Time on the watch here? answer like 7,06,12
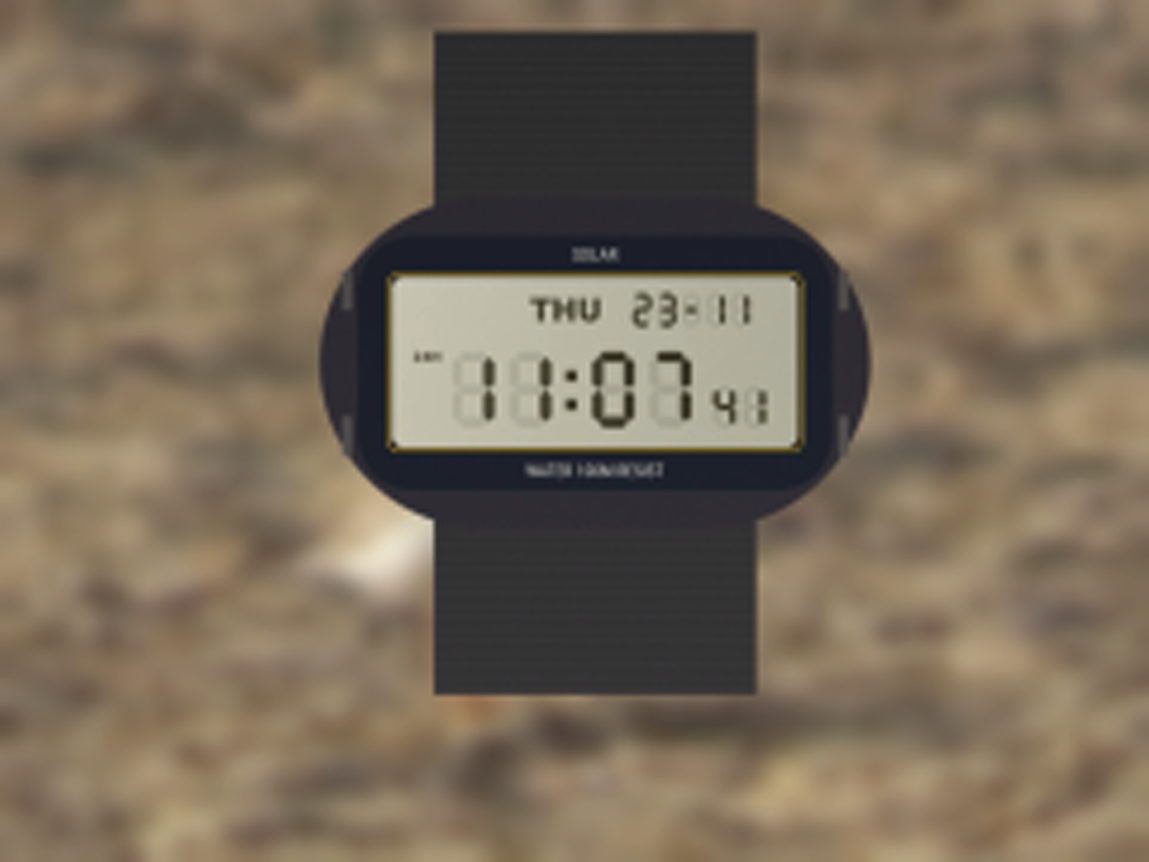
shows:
11,07,41
